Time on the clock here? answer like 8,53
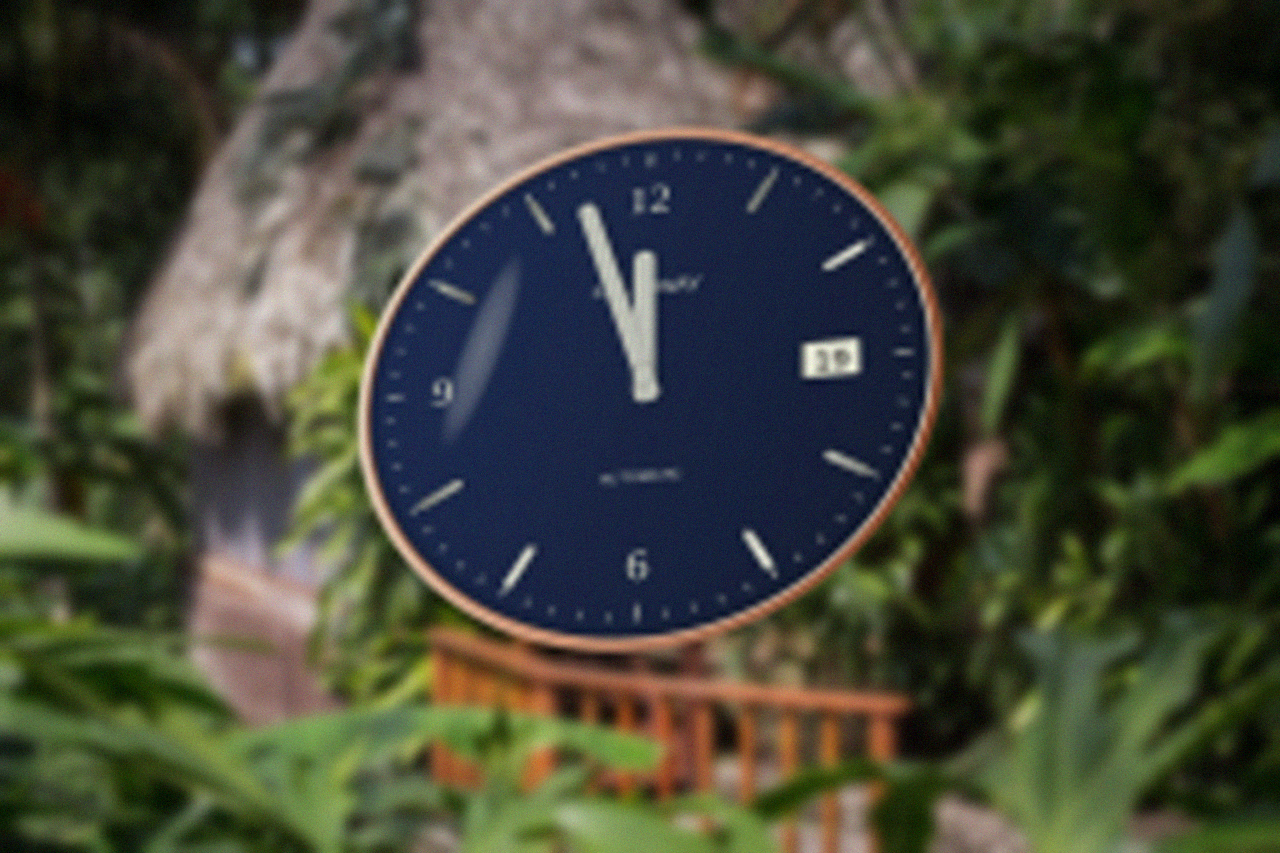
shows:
11,57
